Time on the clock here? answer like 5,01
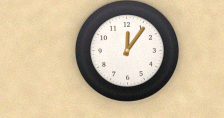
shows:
12,06
